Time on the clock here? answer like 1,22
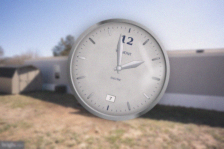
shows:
1,58
